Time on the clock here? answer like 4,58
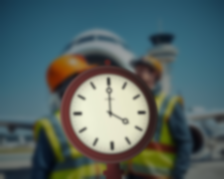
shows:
4,00
